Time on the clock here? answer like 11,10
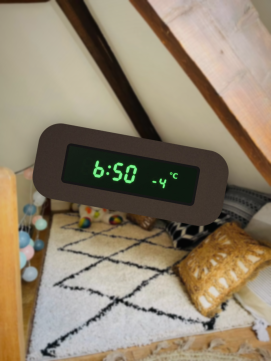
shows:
6,50
